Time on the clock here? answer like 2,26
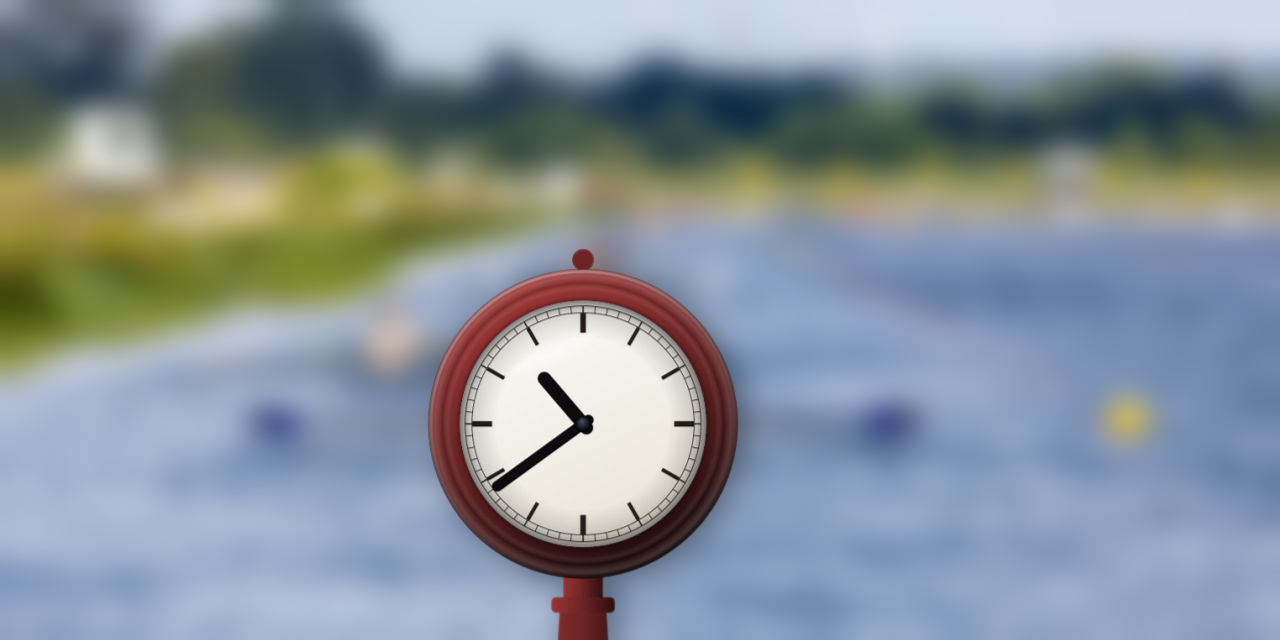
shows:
10,39
